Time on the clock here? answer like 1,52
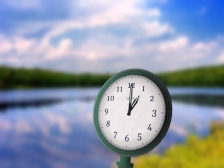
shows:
1,00
